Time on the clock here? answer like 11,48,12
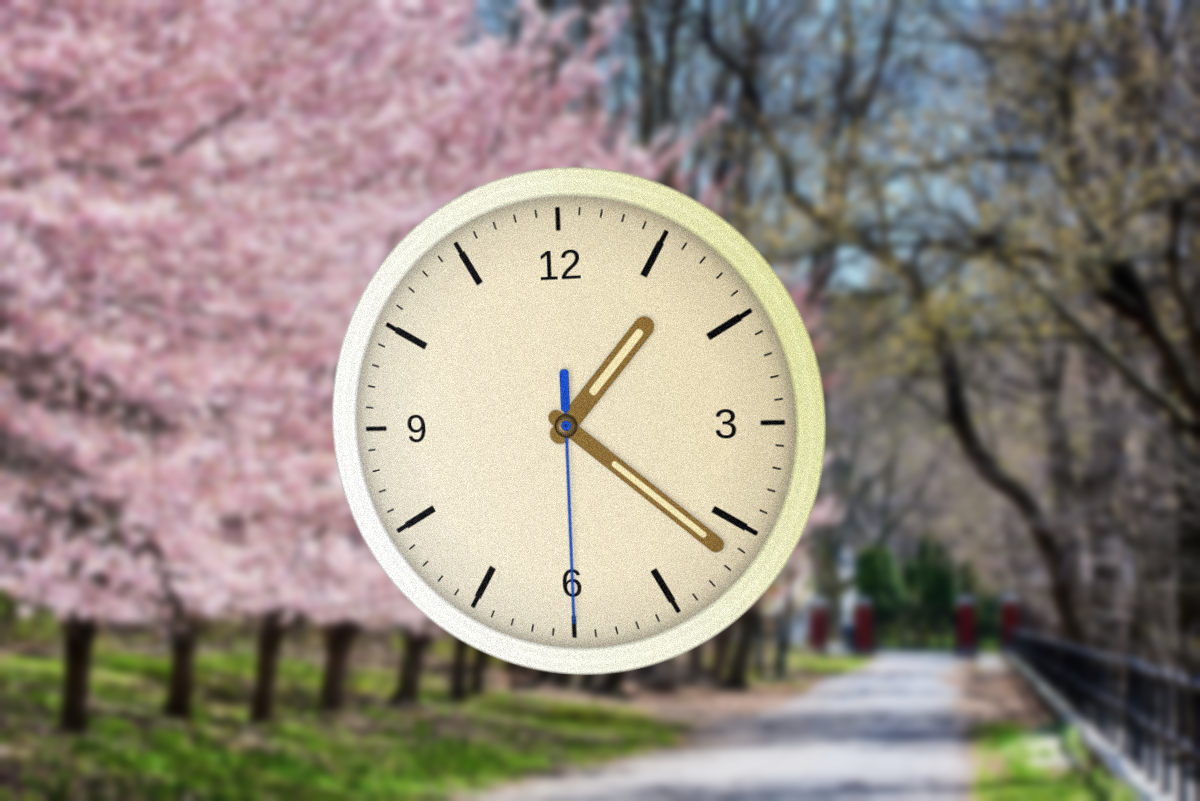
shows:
1,21,30
